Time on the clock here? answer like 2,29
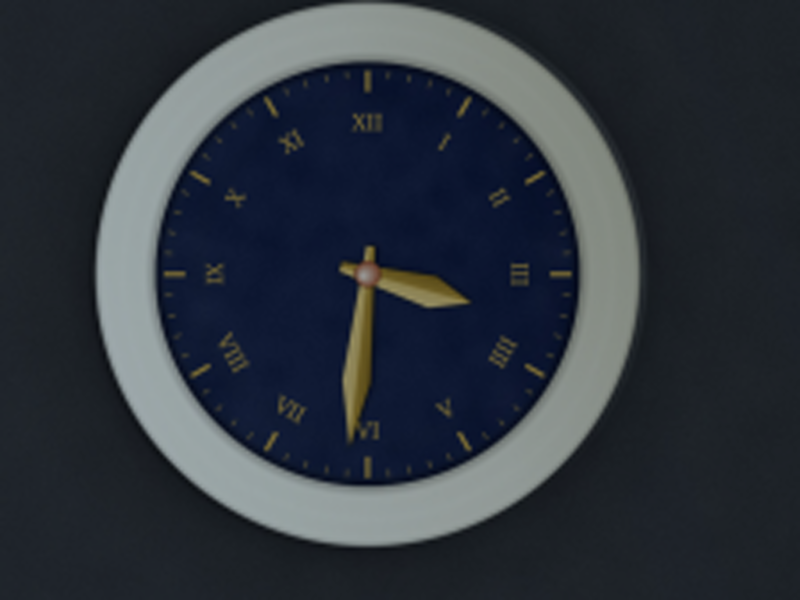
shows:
3,31
